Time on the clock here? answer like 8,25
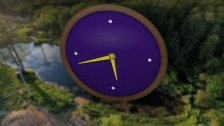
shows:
5,42
